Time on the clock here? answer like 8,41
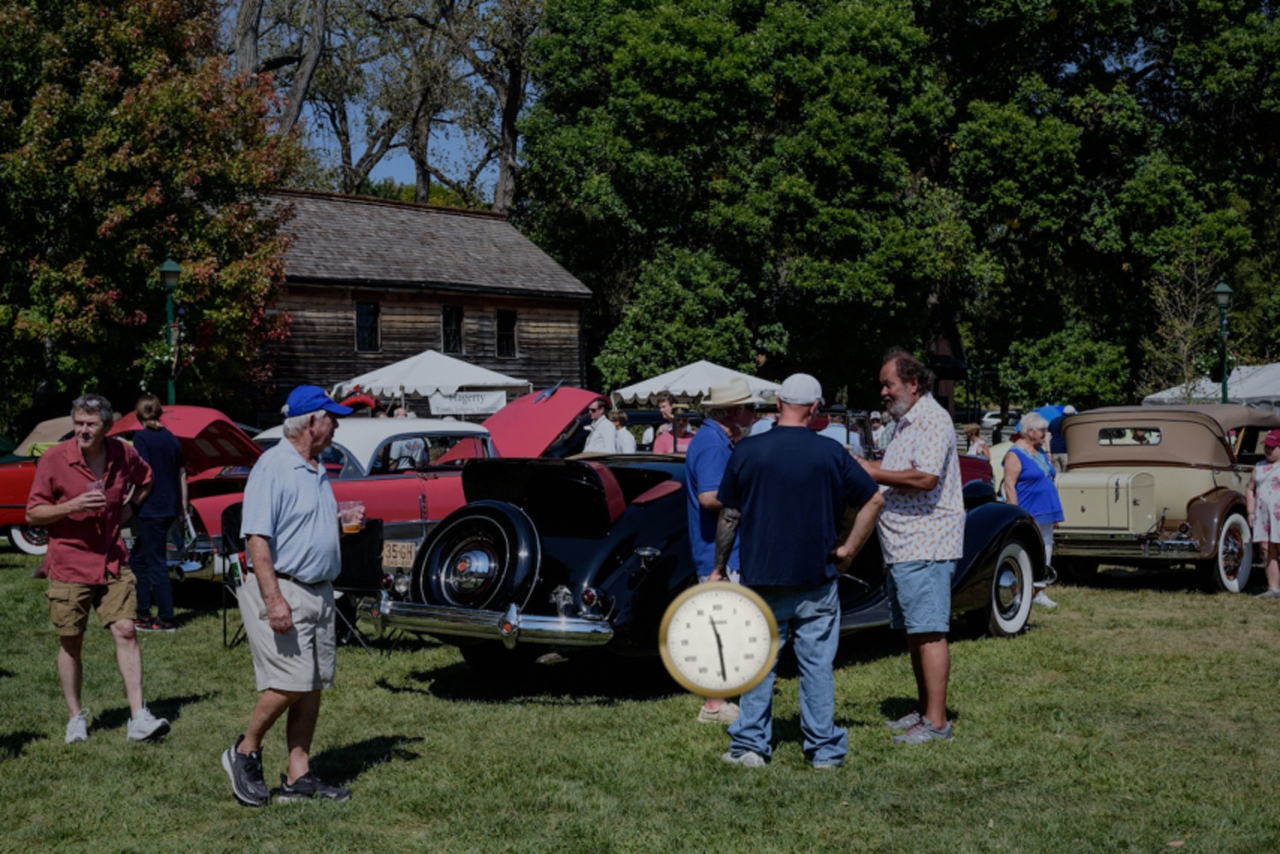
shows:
11,29
